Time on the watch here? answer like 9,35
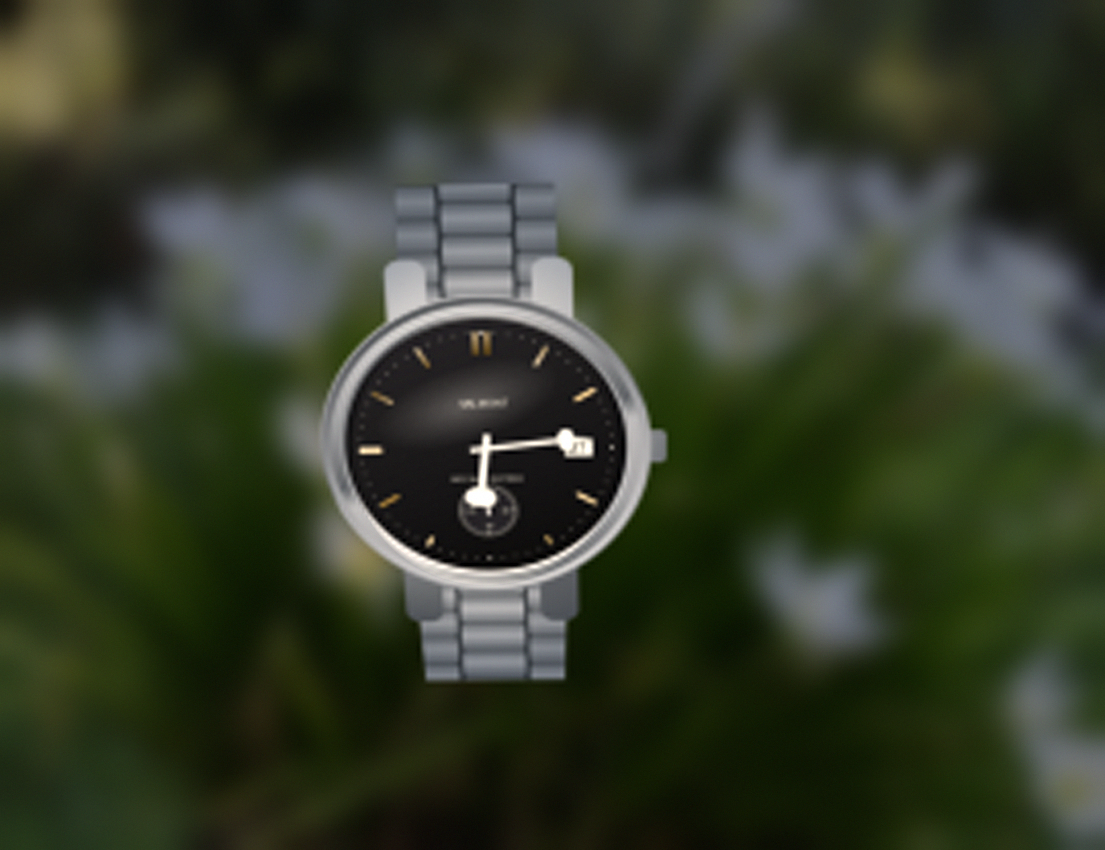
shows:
6,14
